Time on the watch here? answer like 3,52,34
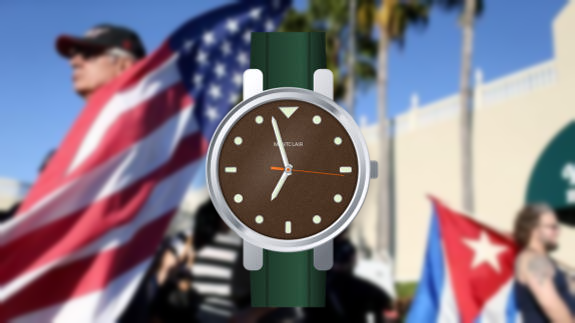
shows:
6,57,16
